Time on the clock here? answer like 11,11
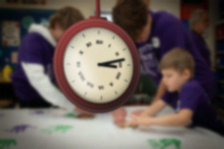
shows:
3,13
